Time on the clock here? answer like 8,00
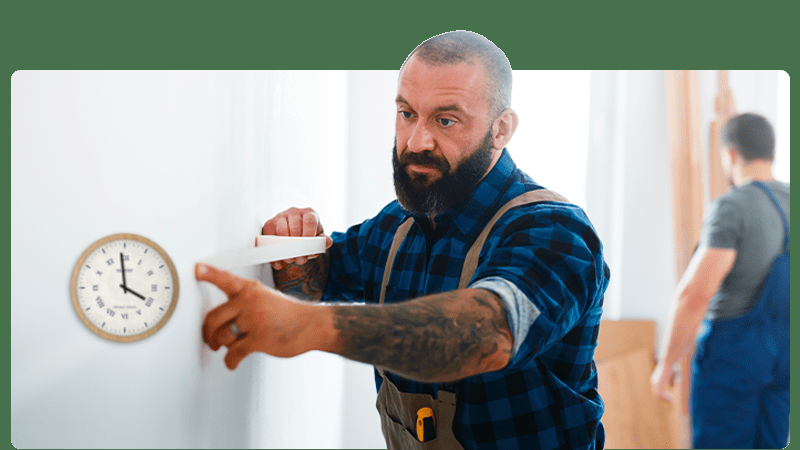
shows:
3,59
